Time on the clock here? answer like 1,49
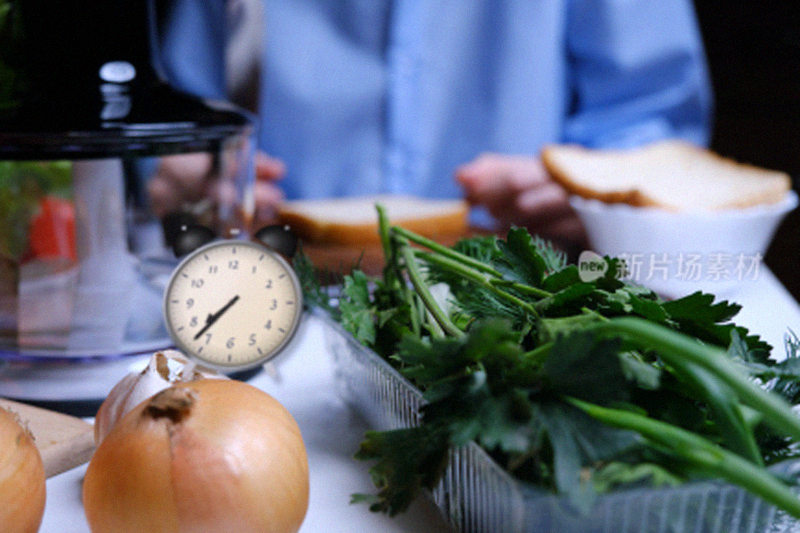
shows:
7,37
